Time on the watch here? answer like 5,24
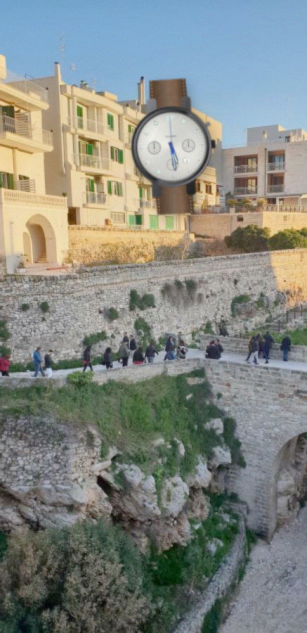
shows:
5,29
